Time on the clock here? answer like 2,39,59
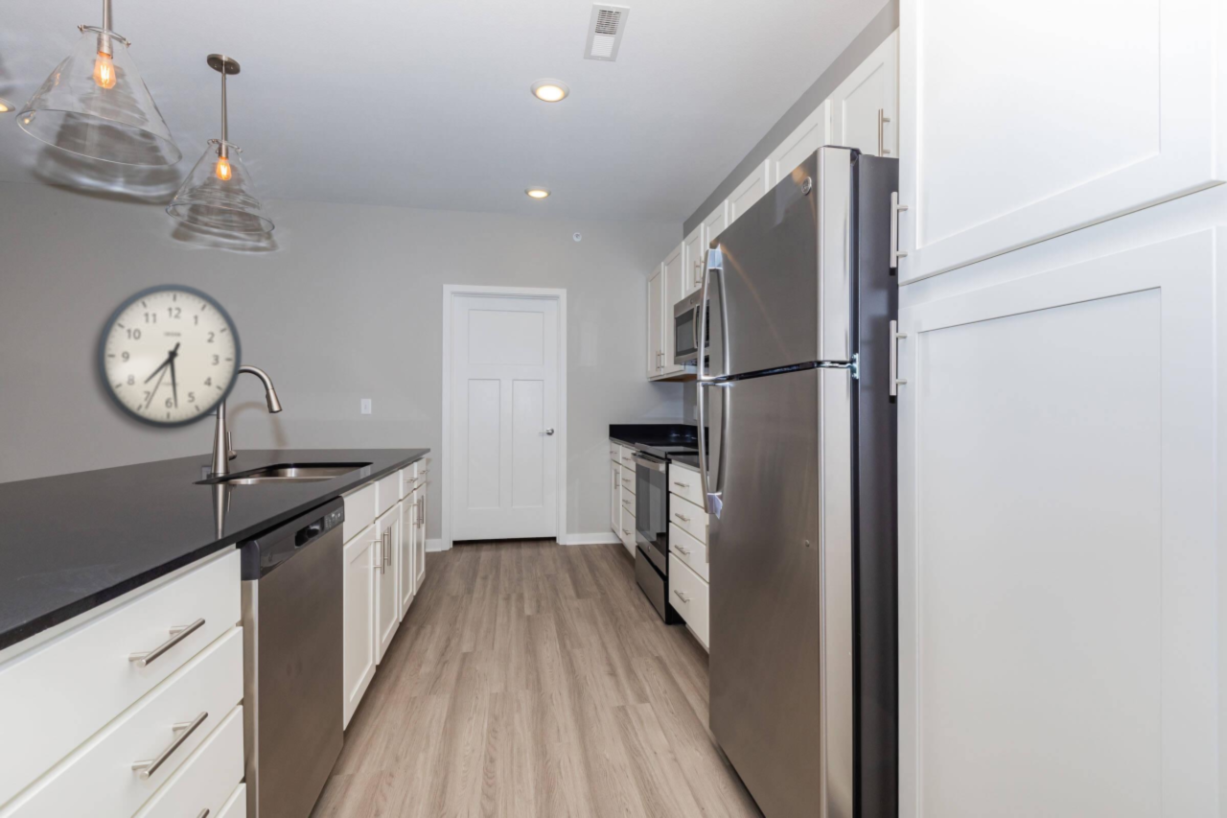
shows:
7,28,34
